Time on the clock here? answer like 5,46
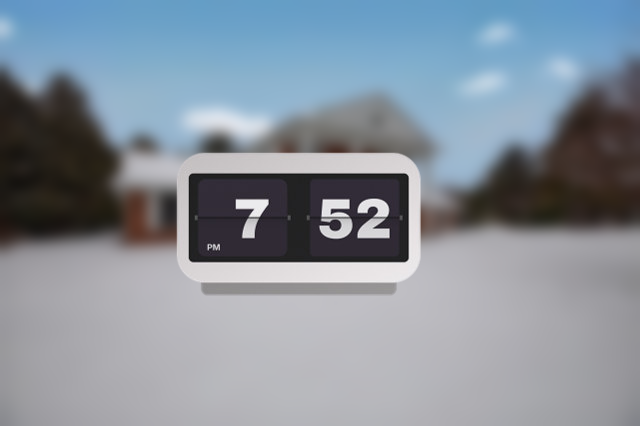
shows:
7,52
